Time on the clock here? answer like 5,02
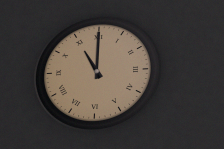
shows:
11,00
